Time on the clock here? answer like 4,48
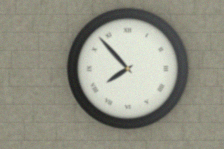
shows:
7,53
